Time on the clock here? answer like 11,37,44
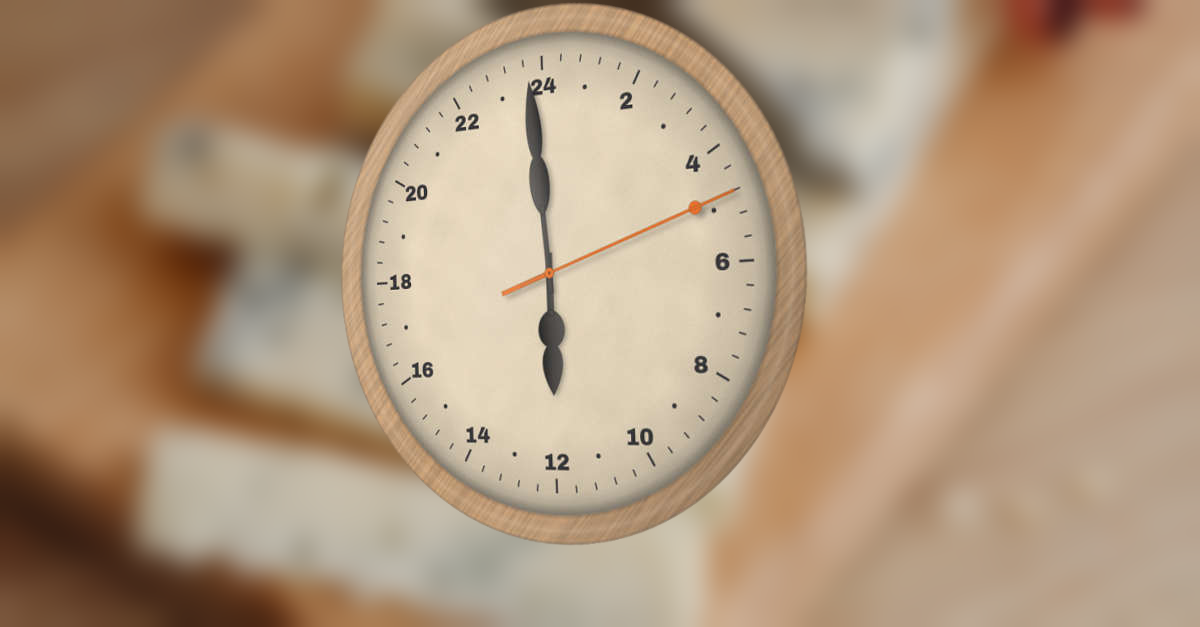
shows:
11,59,12
